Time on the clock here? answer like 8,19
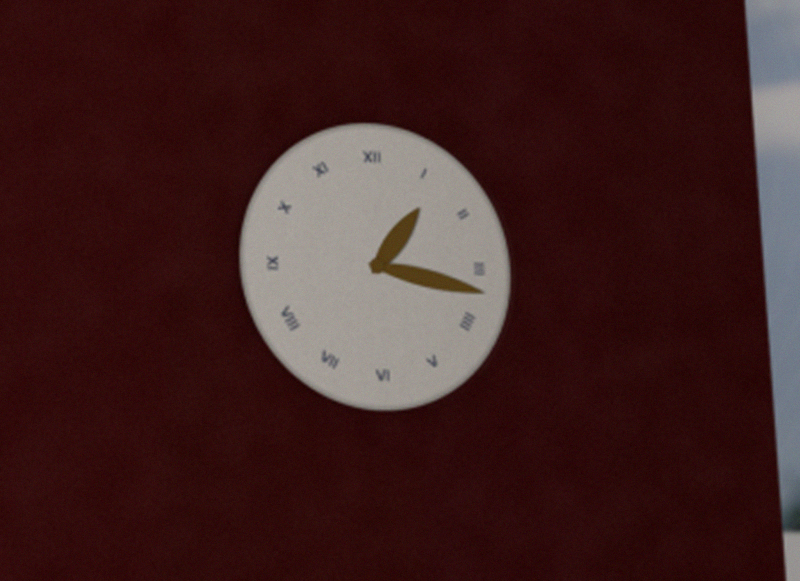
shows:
1,17
